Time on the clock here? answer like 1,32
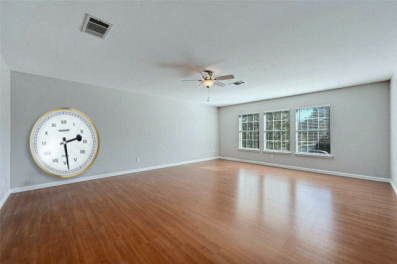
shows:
2,29
